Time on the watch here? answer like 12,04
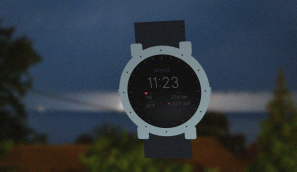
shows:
11,23
